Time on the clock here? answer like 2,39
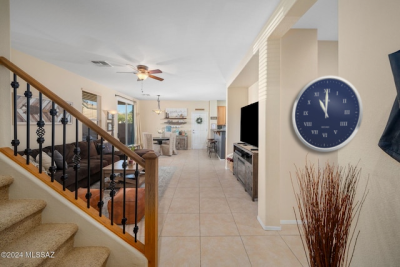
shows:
11,00
